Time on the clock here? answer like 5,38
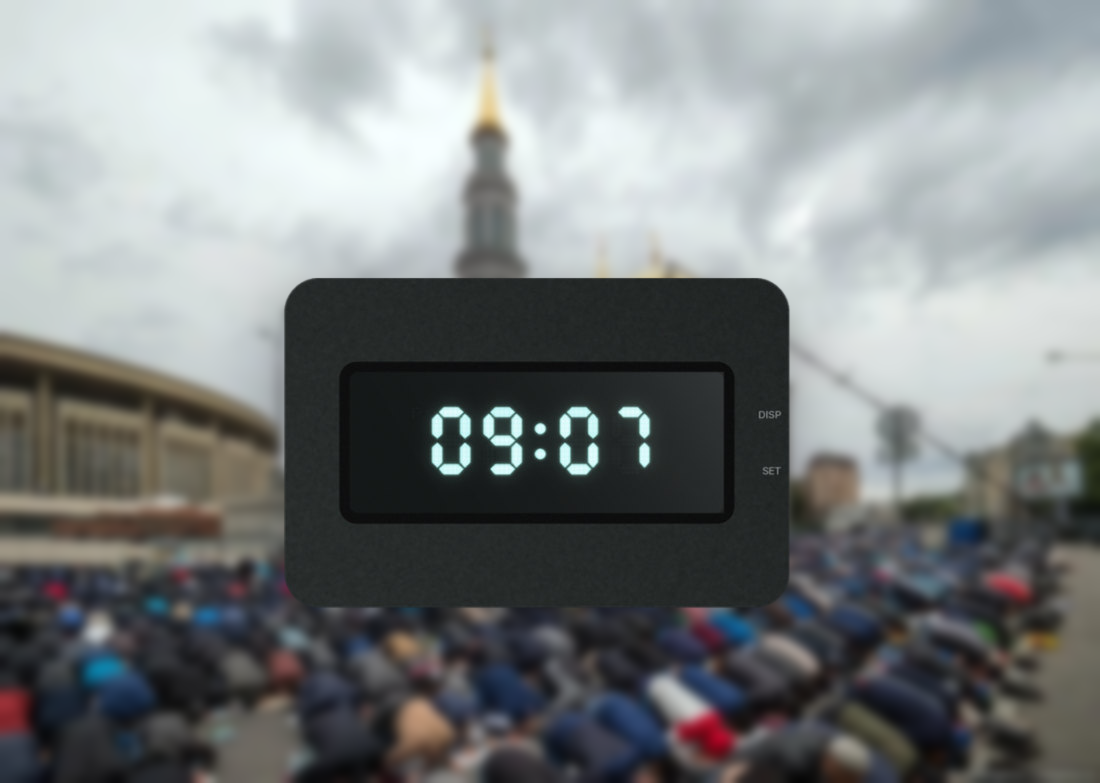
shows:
9,07
